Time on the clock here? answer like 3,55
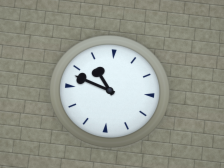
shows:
10,48
